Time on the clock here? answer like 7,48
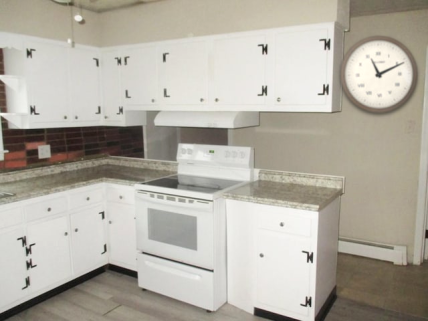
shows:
11,11
